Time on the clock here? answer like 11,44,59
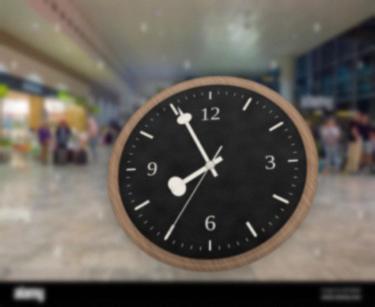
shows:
7,55,35
